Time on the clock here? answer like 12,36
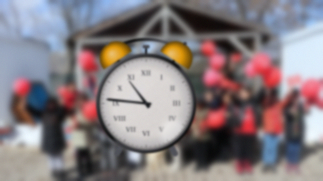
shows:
10,46
